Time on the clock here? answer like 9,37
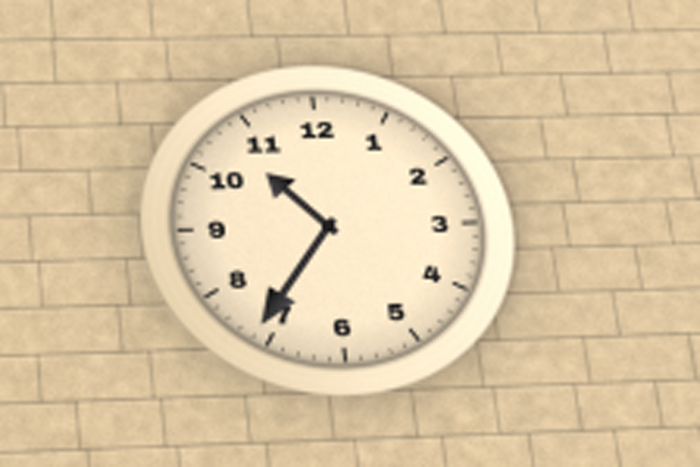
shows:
10,36
